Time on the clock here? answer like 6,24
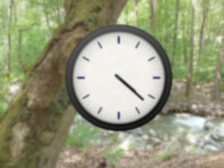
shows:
4,22
